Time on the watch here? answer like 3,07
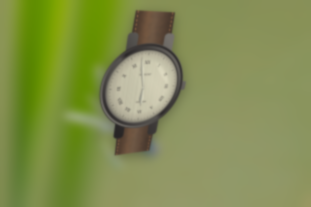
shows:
5,58
